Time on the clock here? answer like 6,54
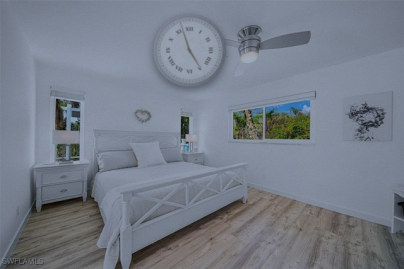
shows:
4,57
